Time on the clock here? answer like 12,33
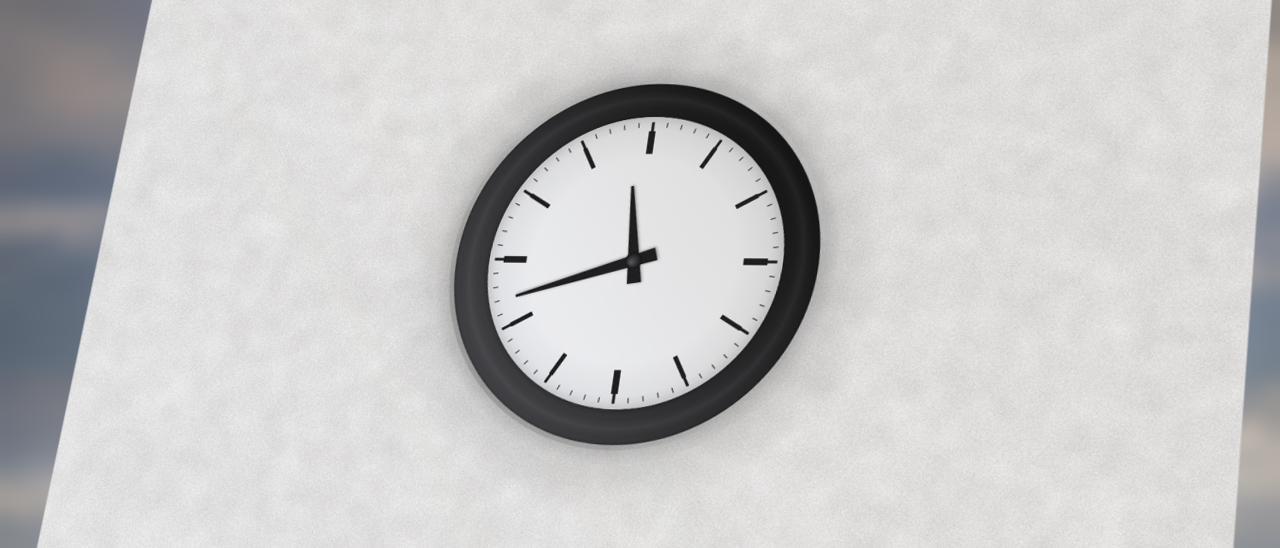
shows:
11,42
